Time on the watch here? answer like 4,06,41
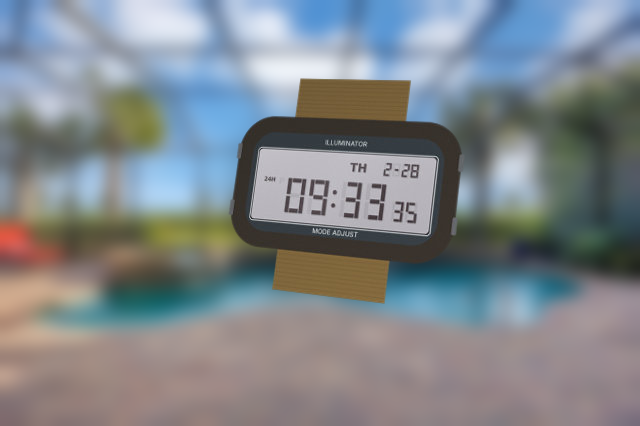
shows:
9,33,35
